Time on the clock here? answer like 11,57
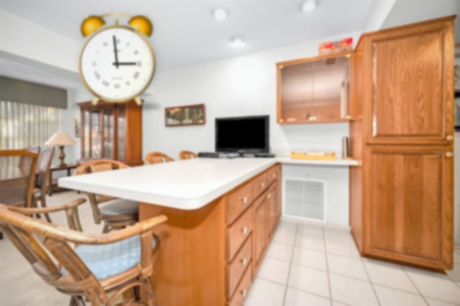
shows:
2,59
